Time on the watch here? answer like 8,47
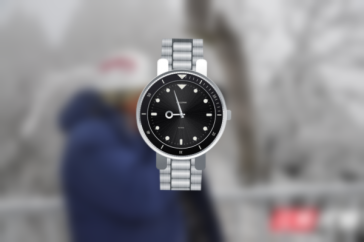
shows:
8,57
